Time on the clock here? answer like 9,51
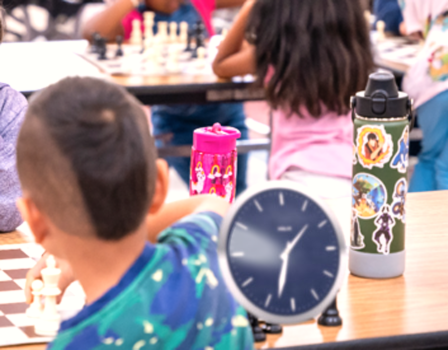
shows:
1,33
